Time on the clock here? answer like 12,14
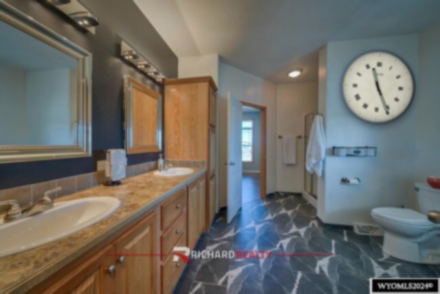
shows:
11,26
